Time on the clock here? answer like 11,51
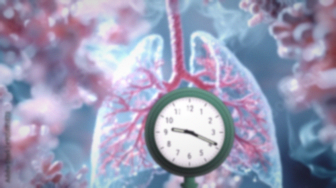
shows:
9,19
